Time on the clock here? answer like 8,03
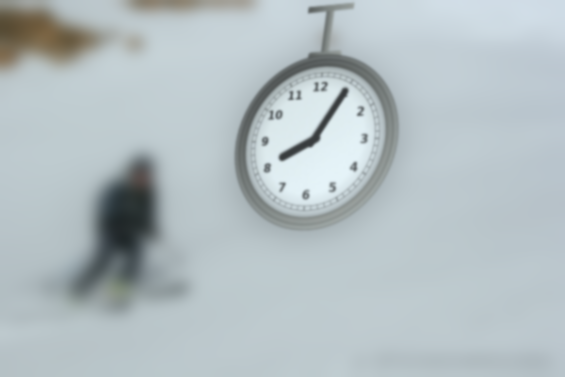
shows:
8,05
